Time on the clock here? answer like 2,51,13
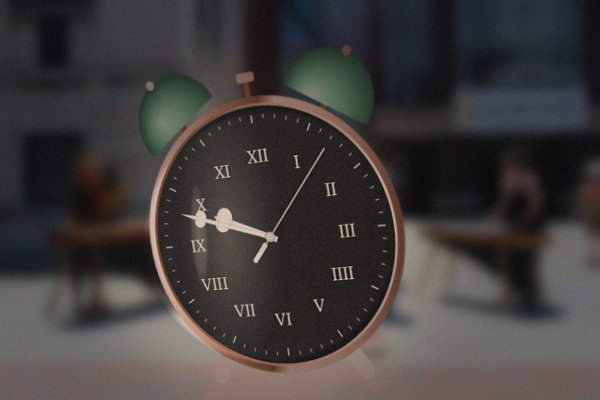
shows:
9,48,07
